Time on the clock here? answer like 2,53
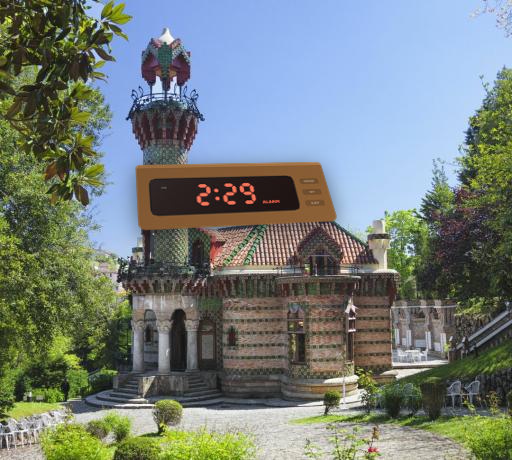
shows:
2,29
